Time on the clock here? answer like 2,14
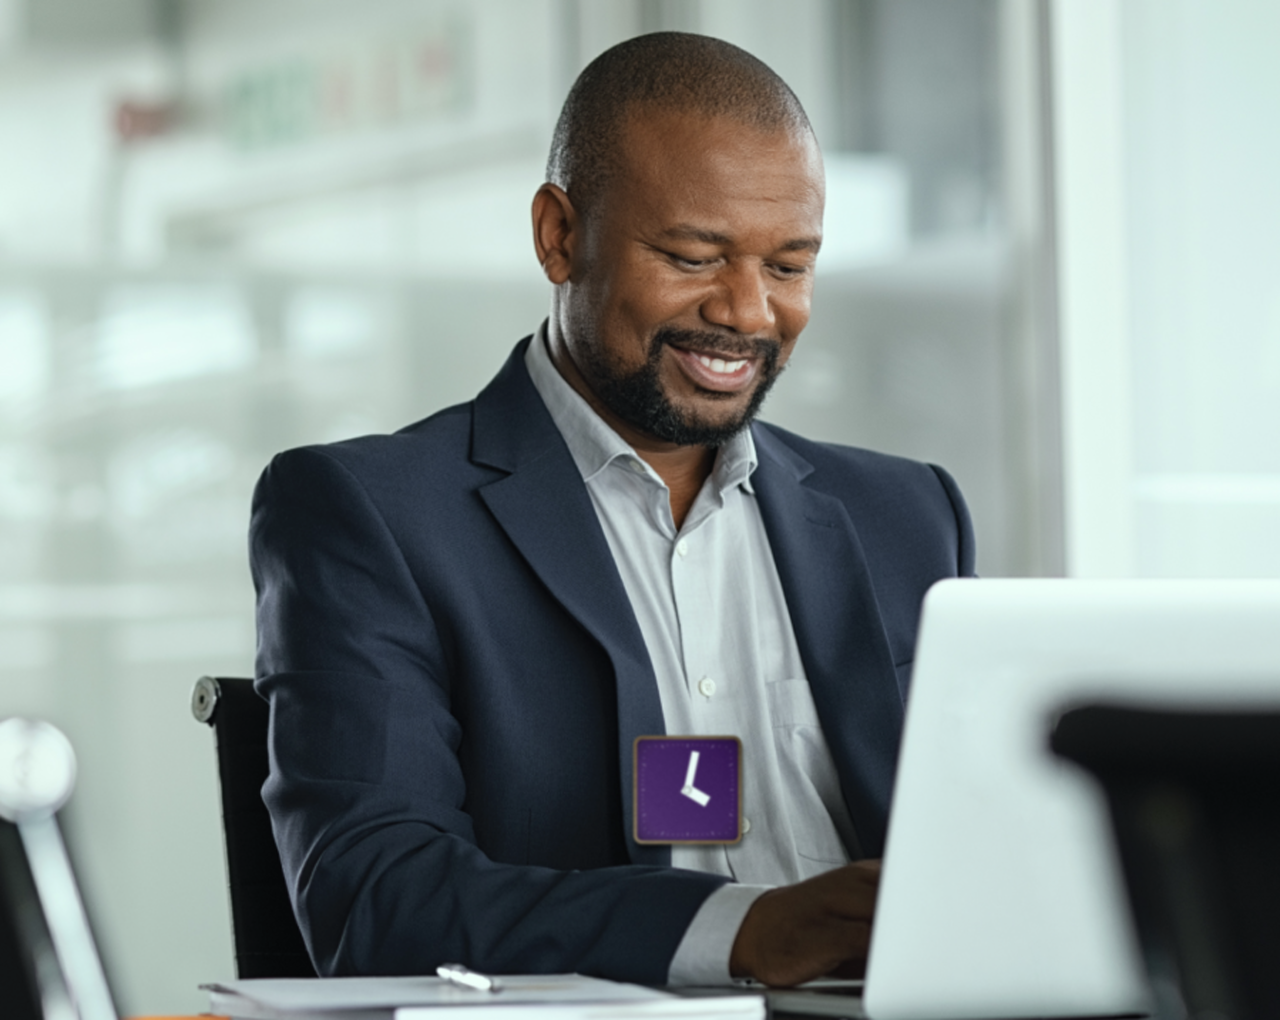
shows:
4,02
